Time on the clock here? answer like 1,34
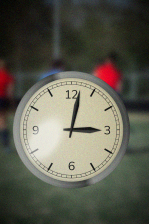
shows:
3,02
